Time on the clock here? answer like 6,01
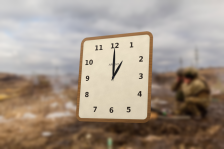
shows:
1,00
